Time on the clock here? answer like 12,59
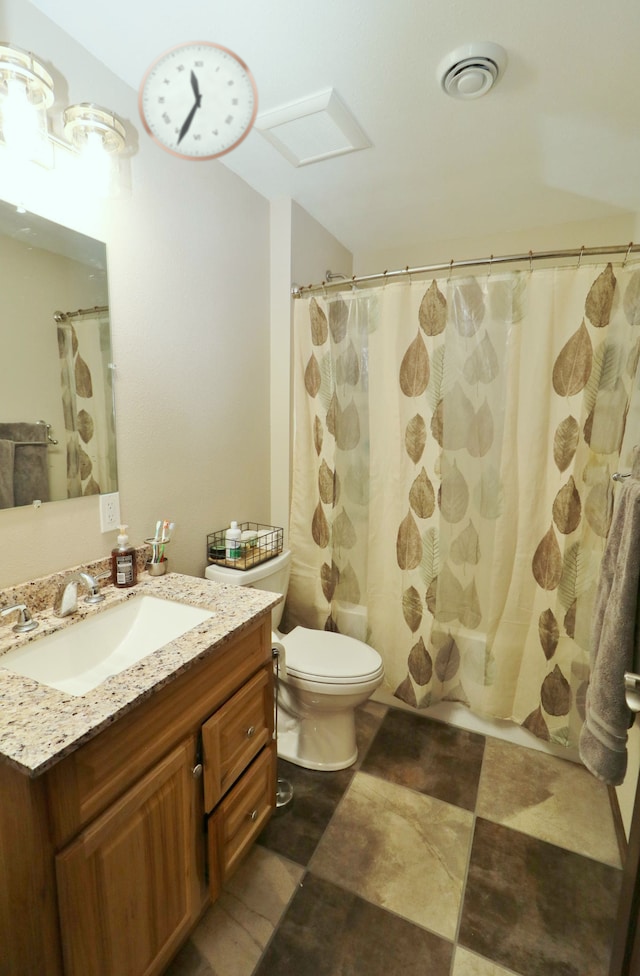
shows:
11,34
